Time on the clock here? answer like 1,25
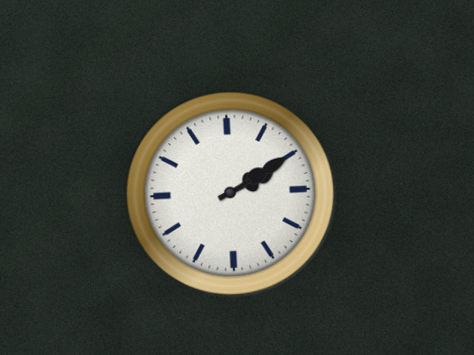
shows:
2,10
